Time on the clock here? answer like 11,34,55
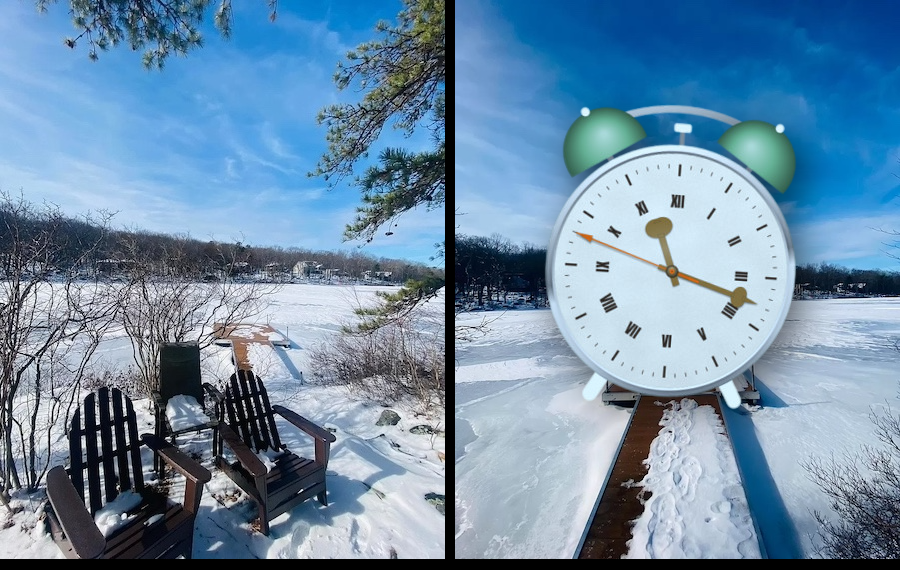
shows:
11,17,48
